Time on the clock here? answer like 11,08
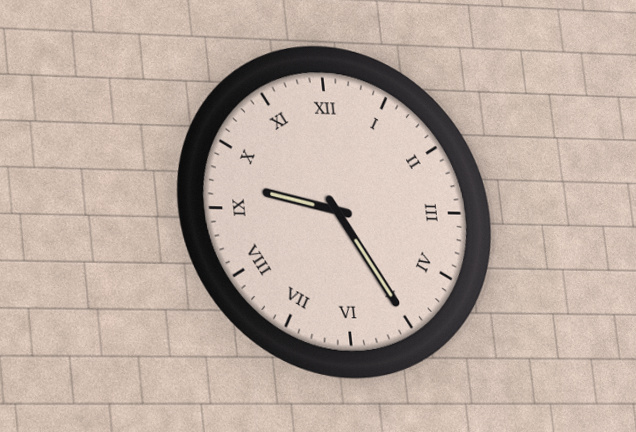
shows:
9,25
